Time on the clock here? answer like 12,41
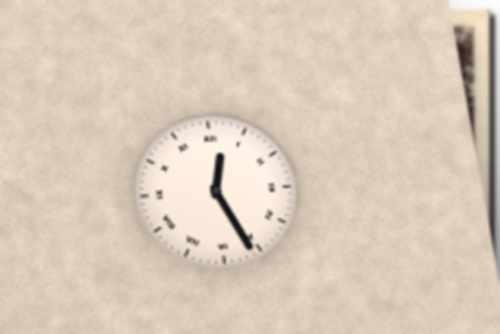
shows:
12,26
